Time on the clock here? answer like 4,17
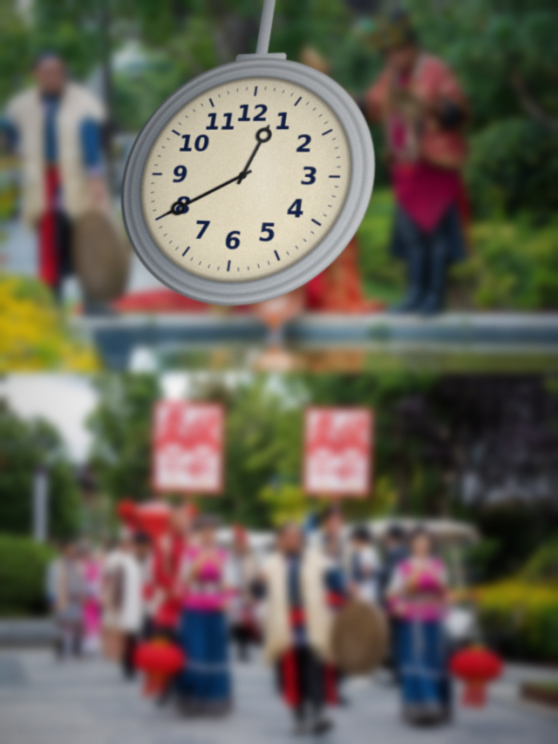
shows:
12,40
